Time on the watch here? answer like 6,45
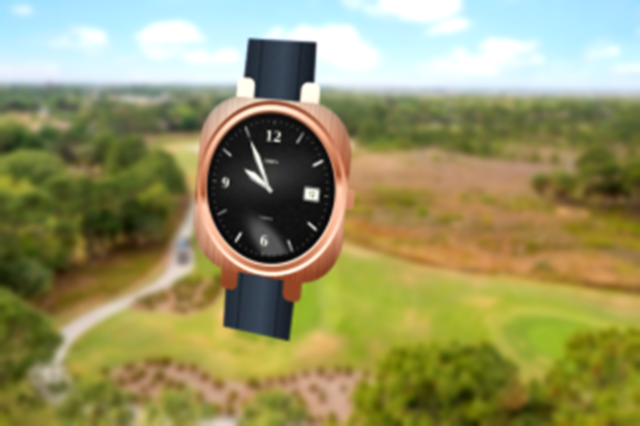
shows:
9,55
